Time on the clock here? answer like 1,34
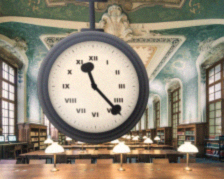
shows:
11,23
